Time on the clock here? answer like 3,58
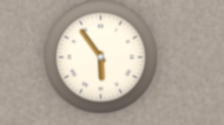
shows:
5,54
